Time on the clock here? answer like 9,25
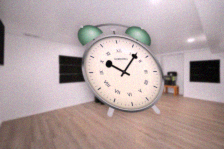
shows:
10,07
